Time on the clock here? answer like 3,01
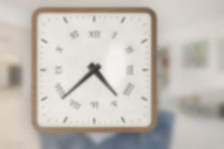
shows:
4,38
